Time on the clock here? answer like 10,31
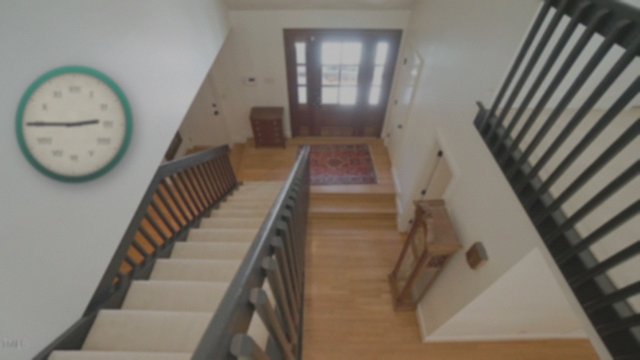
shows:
2,45
